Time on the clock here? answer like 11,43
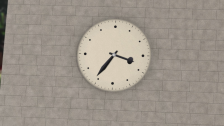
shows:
3,36
